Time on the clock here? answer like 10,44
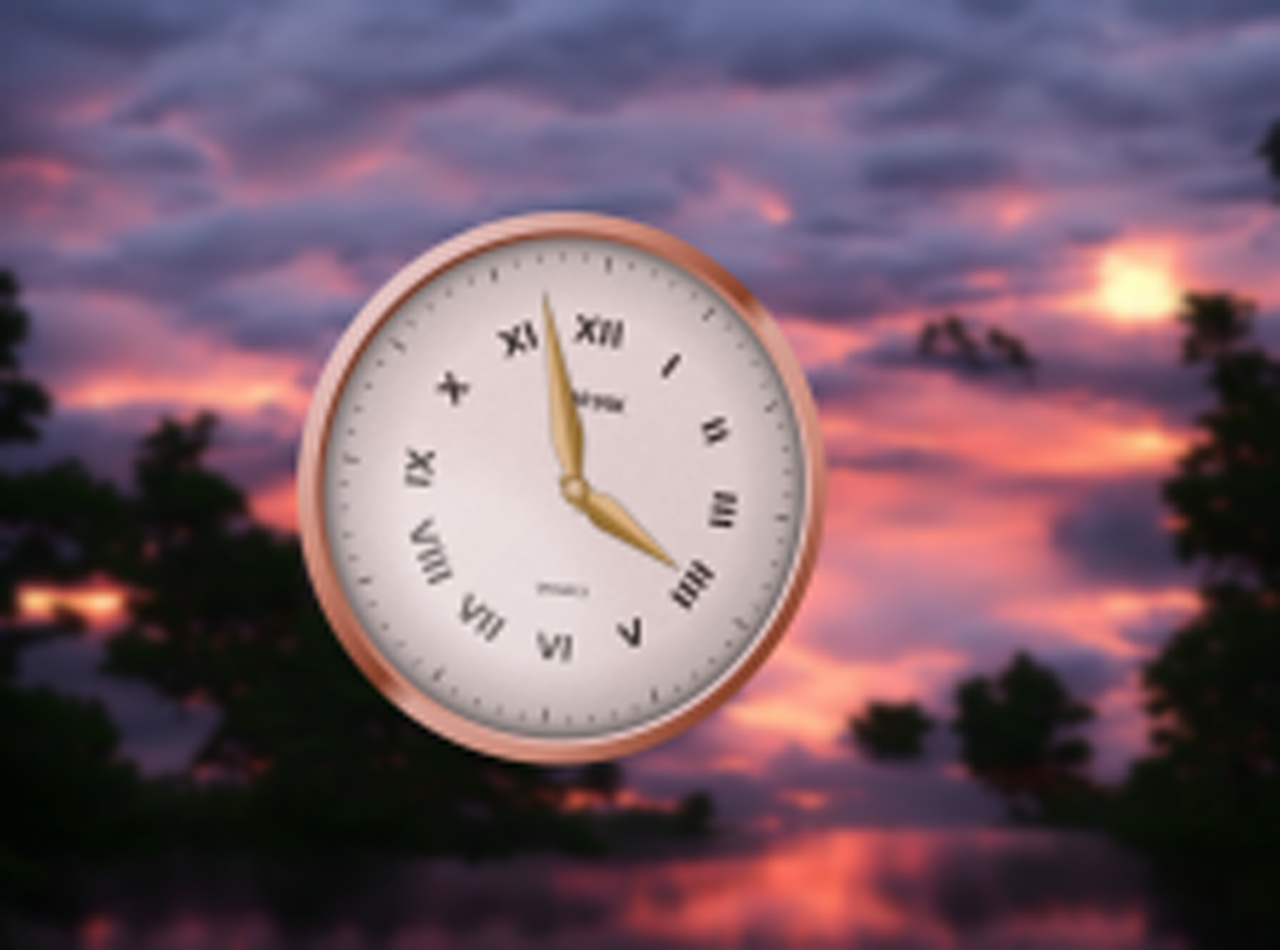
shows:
3,57
